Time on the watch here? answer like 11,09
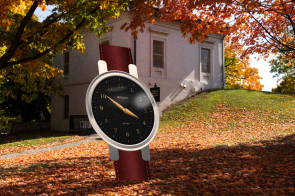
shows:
3,51
